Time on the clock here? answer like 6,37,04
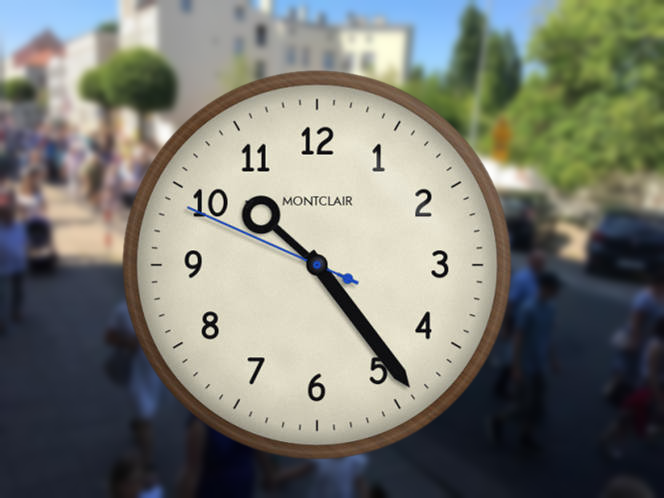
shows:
10,23,49
